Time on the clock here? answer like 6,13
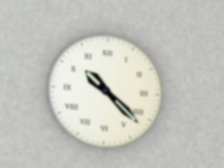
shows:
10,22
